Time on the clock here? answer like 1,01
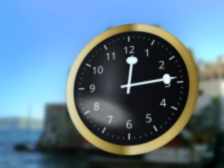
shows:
12,14
